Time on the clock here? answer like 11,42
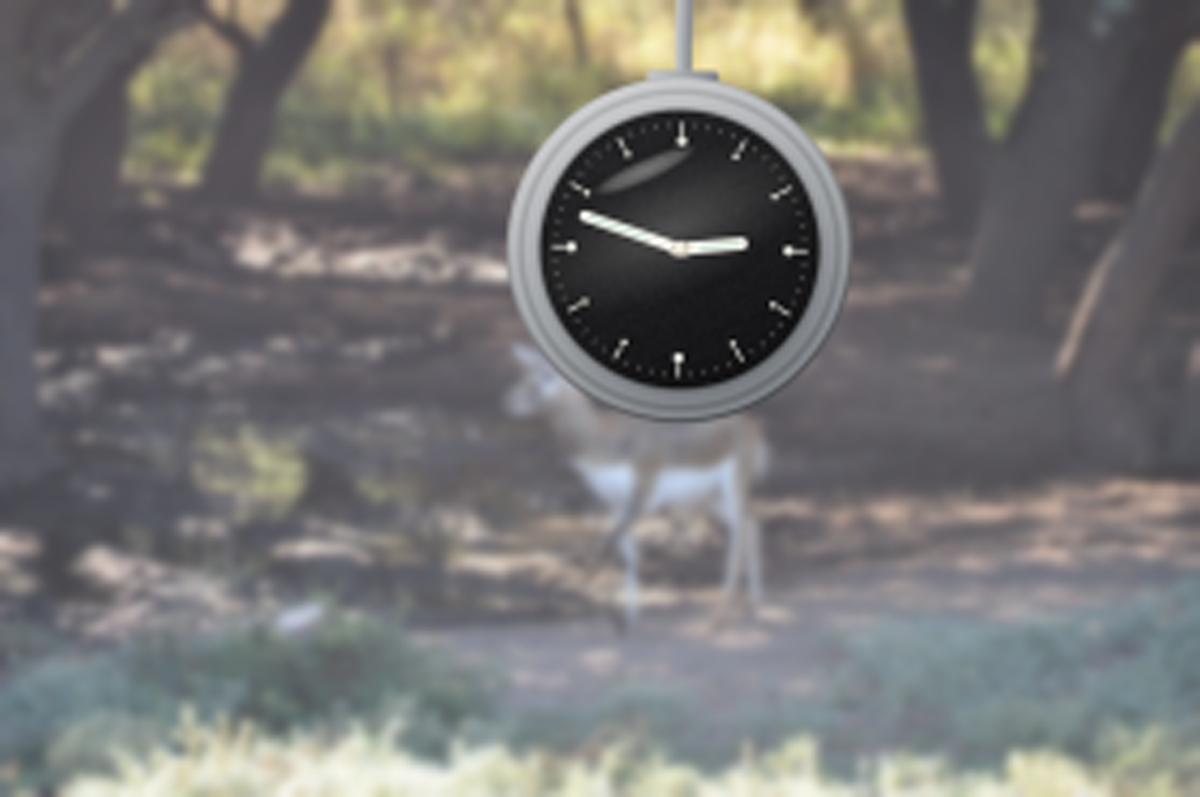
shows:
2,48
